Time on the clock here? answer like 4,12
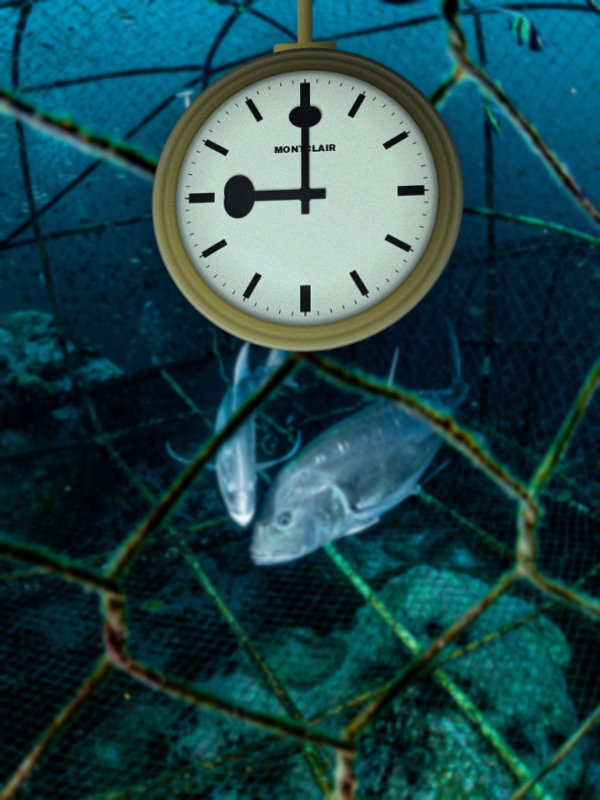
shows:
9,00
